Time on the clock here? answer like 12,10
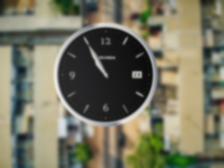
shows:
10,55
